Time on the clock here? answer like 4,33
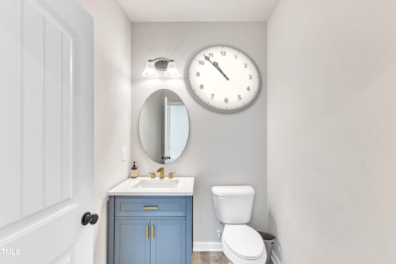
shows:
10,53
